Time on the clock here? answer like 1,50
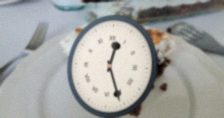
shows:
12,26
